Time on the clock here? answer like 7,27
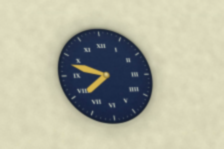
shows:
7,48
